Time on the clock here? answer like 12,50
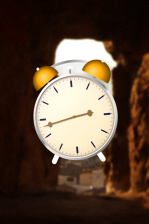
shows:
2,43
